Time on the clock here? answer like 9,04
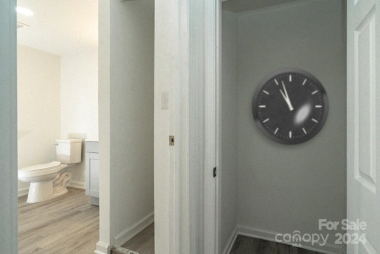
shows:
10,57
